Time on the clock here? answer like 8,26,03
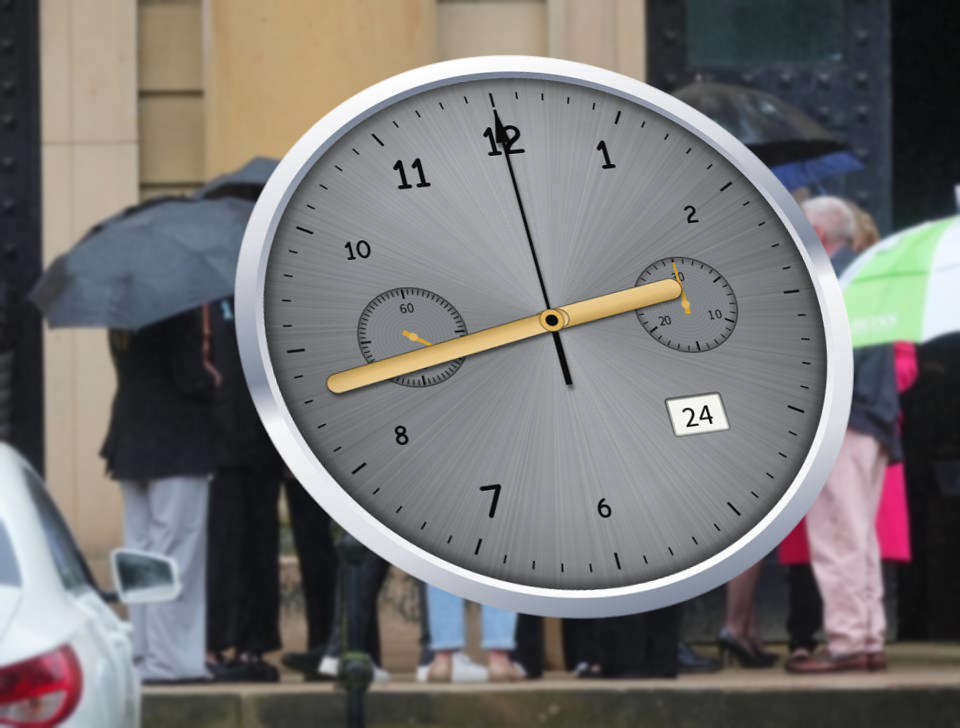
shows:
2,43,21
